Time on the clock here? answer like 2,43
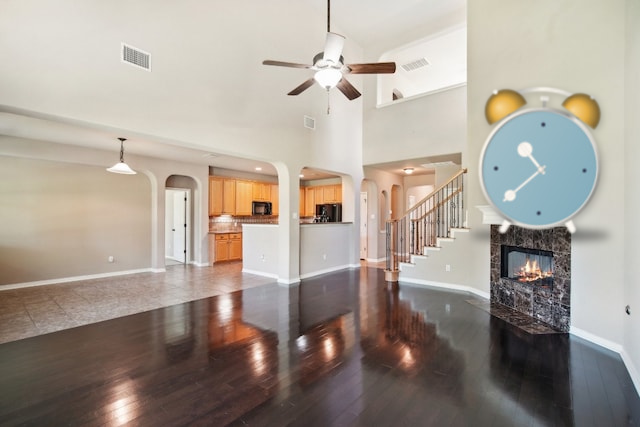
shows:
10,38
